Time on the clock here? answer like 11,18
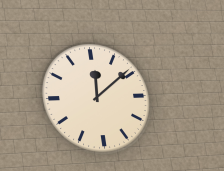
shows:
12,09
